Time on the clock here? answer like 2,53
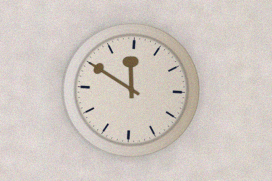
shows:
11,50
